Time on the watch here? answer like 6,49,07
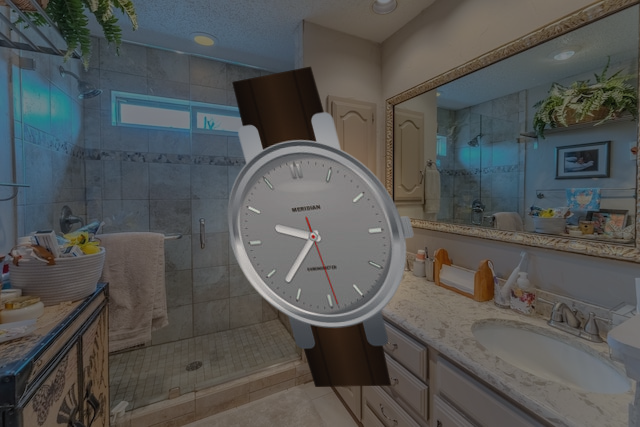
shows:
9,37,29
